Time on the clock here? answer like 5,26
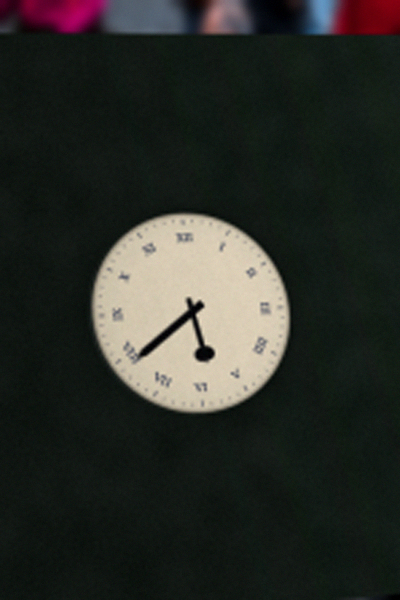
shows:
5,39
